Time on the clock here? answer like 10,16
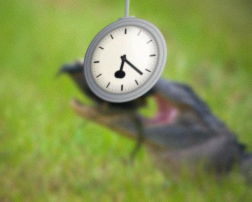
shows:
6,22
